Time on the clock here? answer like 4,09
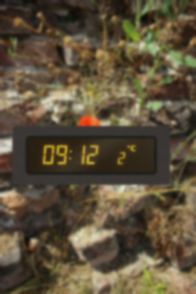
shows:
9,12
